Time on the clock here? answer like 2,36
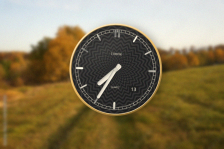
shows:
7,35
